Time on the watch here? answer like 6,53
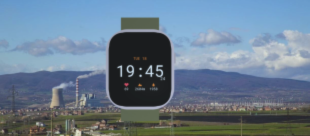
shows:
19,45
